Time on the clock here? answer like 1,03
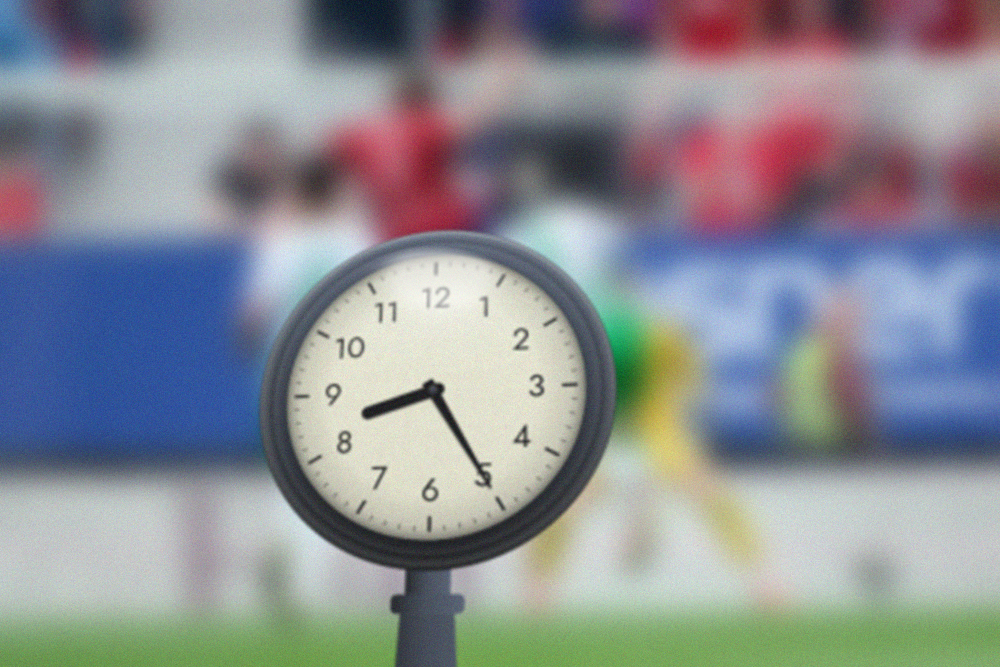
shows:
8,25
